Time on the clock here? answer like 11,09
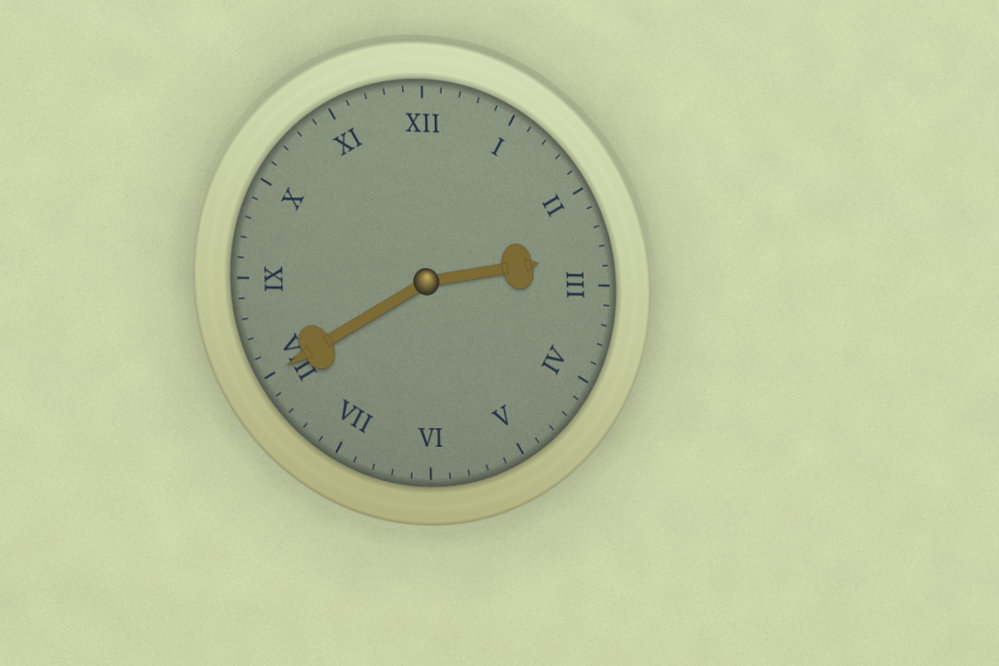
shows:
2,40
